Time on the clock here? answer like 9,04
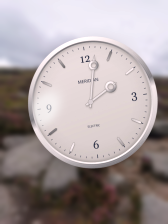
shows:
2,02
